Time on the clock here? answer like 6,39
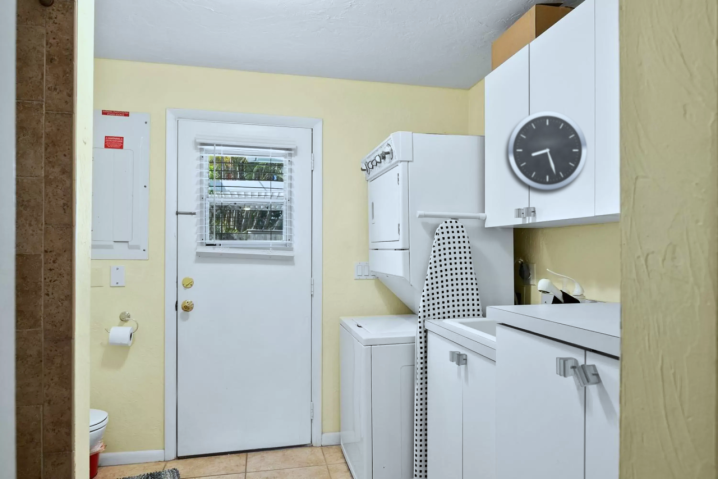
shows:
8,27
